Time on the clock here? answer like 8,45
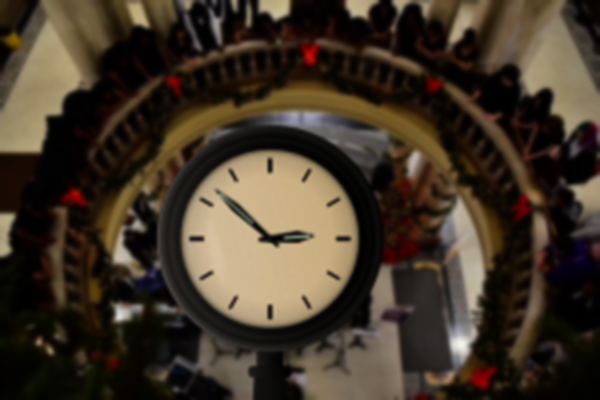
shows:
2,52
